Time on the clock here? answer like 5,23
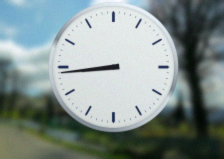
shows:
8,44
